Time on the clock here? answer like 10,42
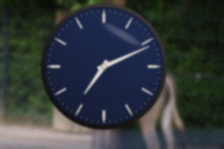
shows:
7,11
